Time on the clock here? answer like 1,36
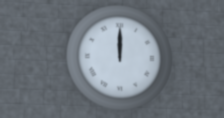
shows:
12,00
